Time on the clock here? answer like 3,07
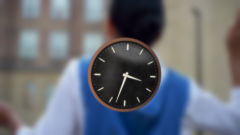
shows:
3,33
